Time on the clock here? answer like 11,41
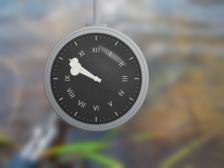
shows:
9,51
